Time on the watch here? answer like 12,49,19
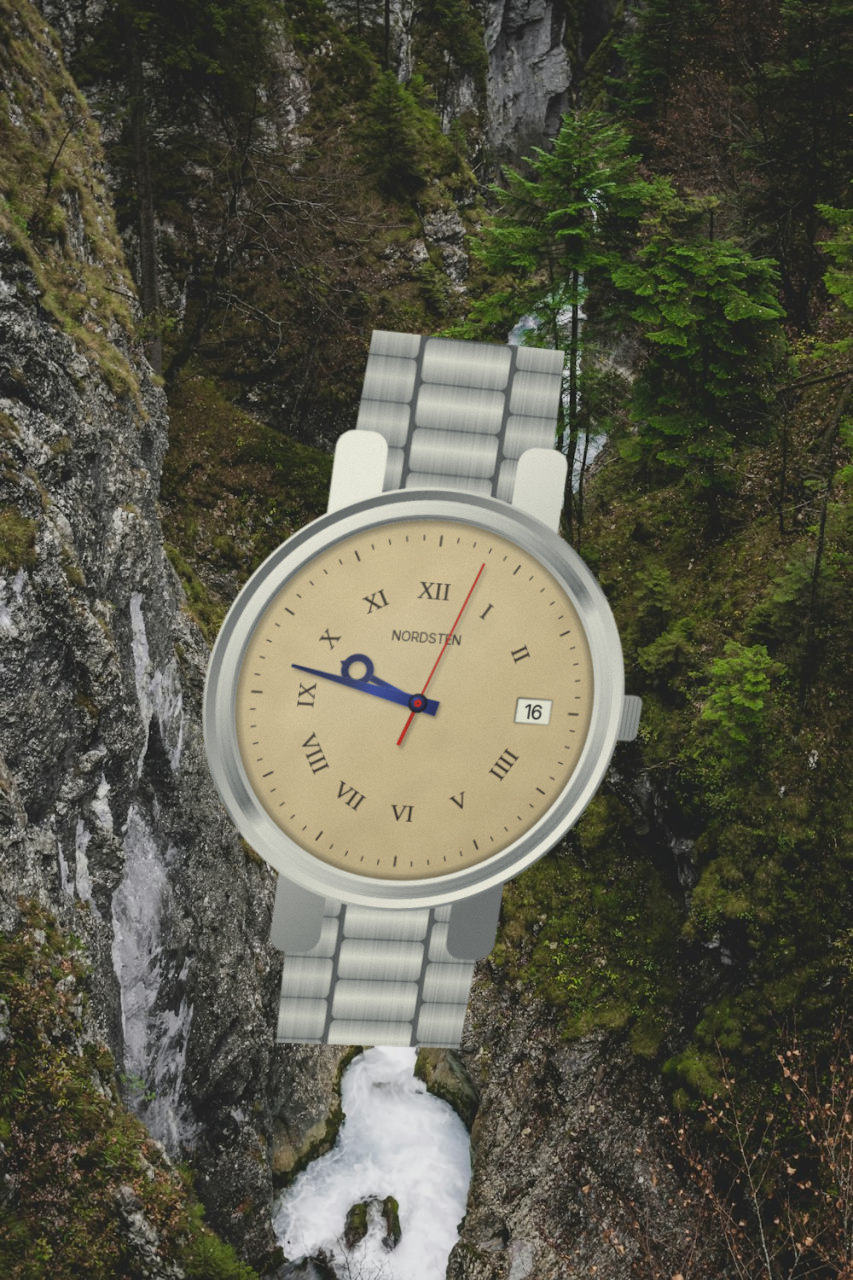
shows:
9,47,03
